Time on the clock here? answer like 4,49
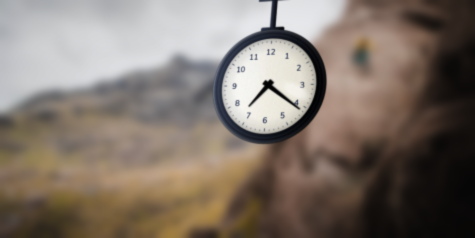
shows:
7,21
